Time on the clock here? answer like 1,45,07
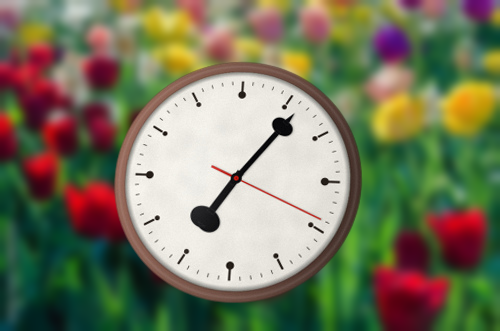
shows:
7,06,19
